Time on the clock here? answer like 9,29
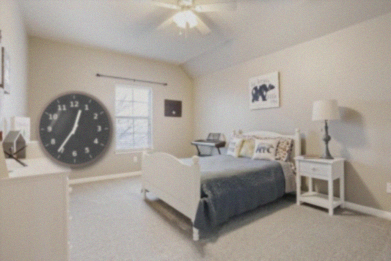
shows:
12,36
